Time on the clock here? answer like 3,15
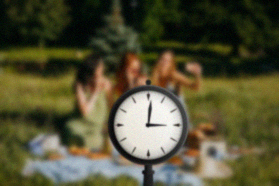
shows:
3,01
